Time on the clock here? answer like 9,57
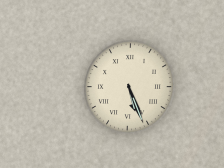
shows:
5,26
